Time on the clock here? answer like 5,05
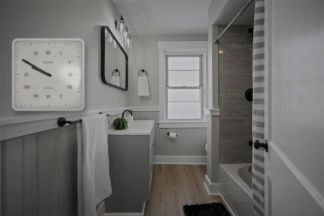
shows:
9,50
